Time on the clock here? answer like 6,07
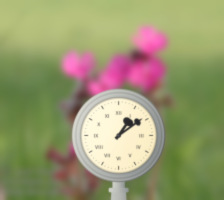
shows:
1,09
